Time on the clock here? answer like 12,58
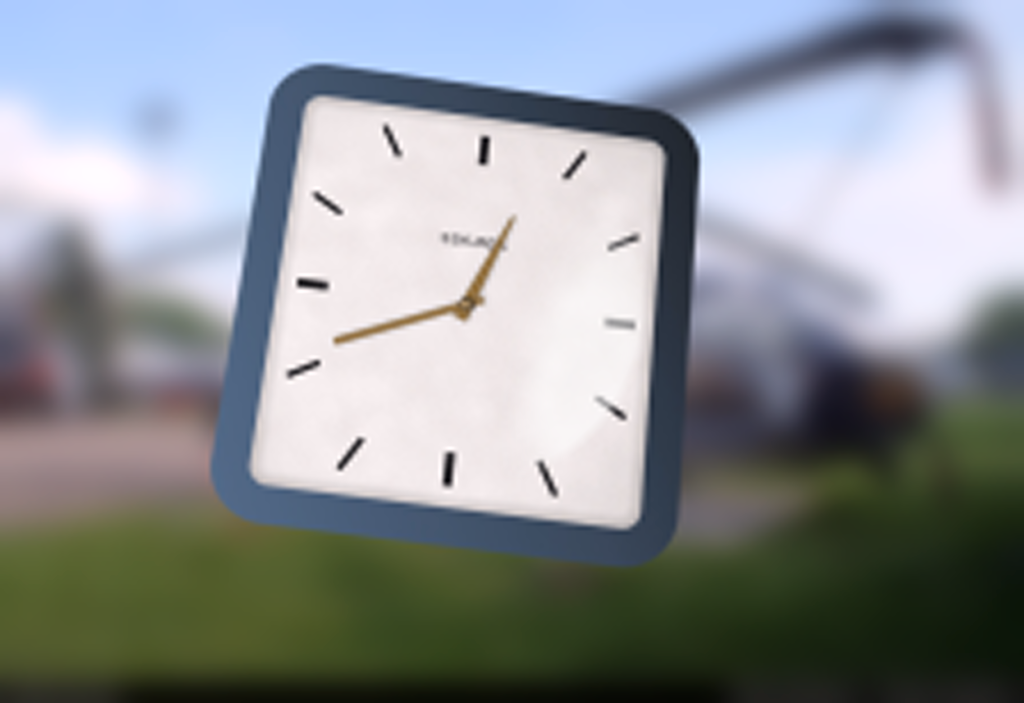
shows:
12,41
